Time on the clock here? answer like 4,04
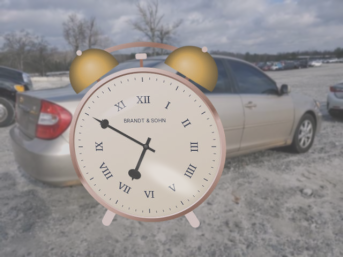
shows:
6,50
